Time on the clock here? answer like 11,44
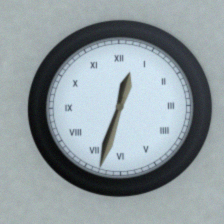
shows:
12,33
